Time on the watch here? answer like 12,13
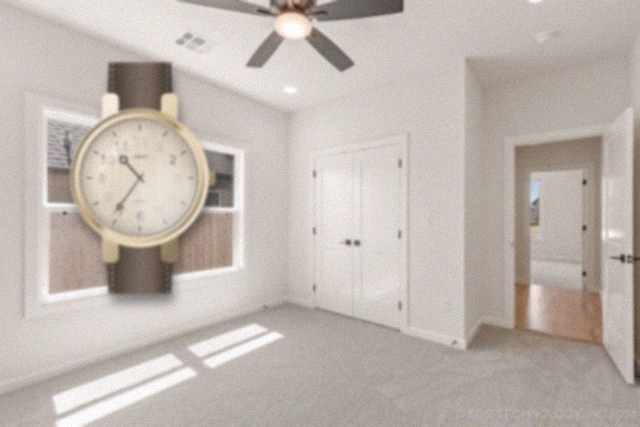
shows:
10,36
